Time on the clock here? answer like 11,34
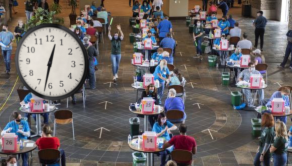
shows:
12,32
